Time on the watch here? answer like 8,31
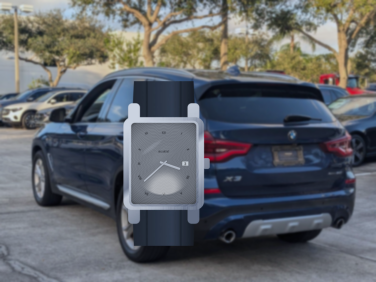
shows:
3,38
